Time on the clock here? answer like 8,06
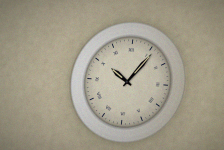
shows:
10,06
